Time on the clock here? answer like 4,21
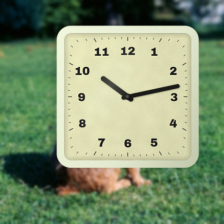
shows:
10,13
